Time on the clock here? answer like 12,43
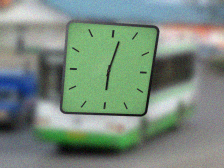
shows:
6,02
